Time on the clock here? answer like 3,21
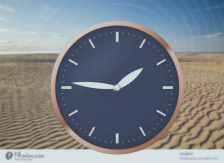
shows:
1,46
